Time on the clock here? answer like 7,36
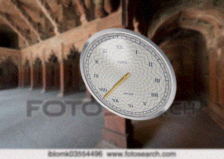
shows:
7,38
